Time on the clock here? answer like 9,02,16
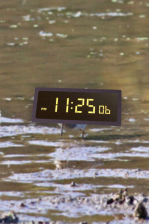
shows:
11,25,06
